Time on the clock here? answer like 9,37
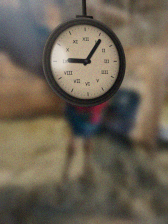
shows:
9,06
